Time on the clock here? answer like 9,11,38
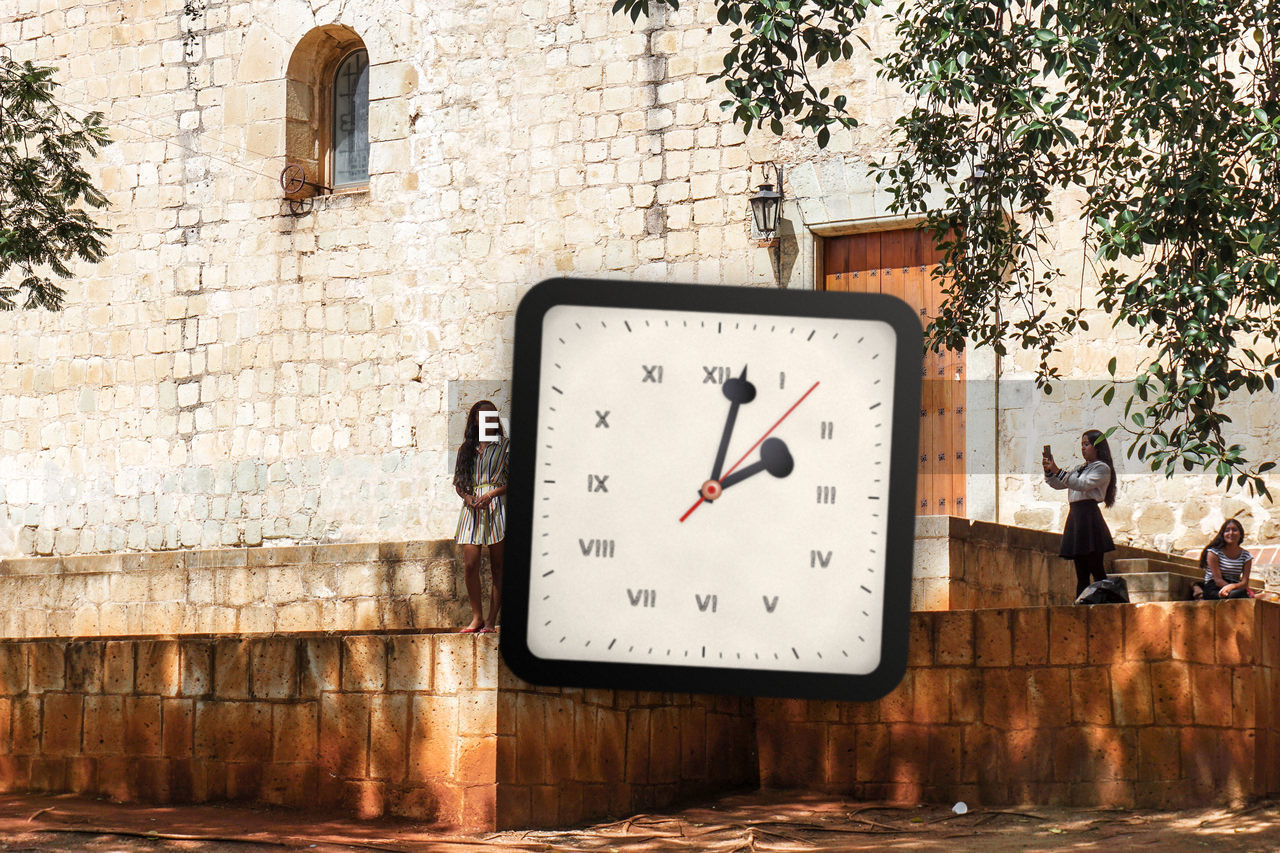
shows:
2,02,07
